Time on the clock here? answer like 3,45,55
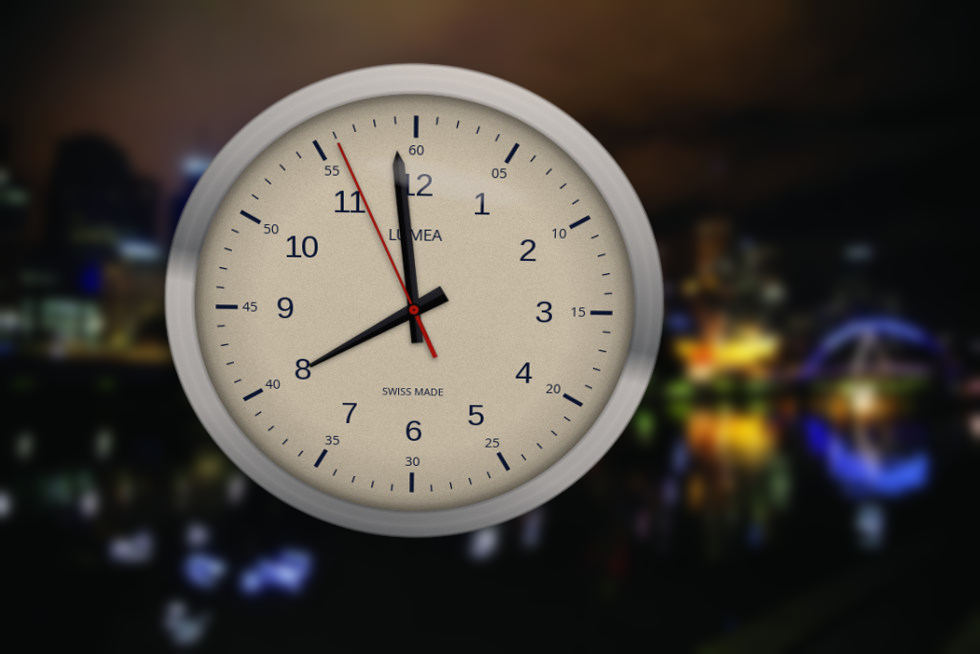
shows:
7,58,56
